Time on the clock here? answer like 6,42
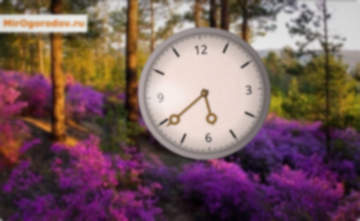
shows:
5,39
